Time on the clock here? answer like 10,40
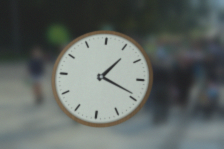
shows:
1,19
